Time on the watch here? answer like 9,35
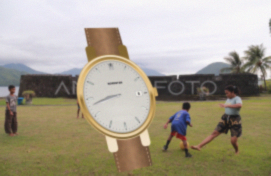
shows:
8,43
